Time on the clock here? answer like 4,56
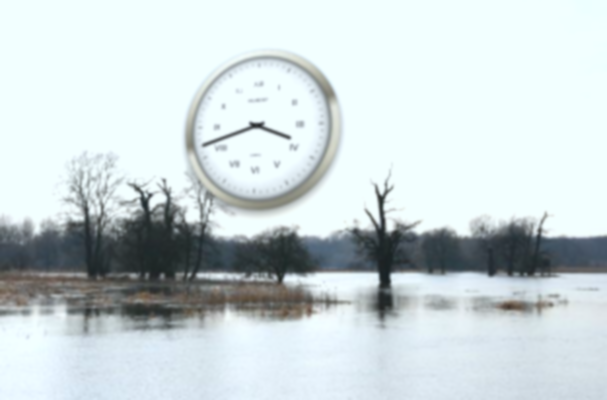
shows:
3,42
